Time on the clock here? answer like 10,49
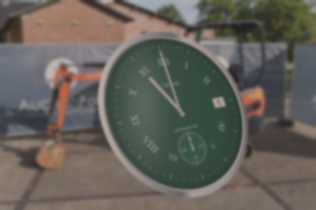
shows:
11,00
